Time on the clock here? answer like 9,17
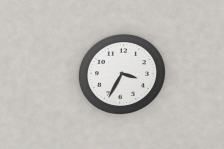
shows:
3,34
